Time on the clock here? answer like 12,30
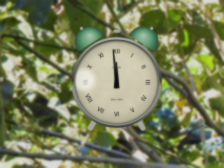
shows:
11,59
